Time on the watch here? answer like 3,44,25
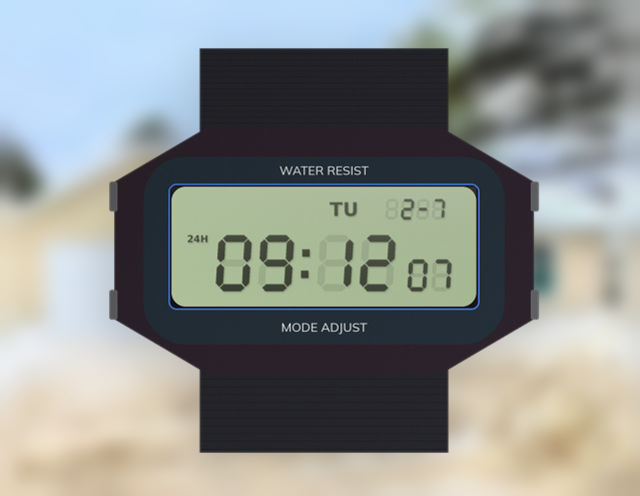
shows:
9,12,07
